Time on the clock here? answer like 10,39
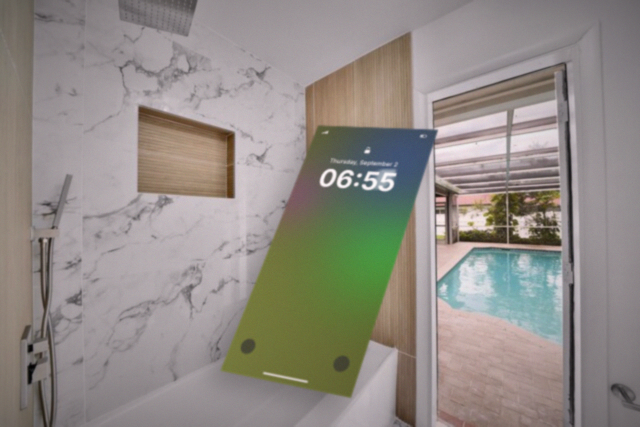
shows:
6,55
